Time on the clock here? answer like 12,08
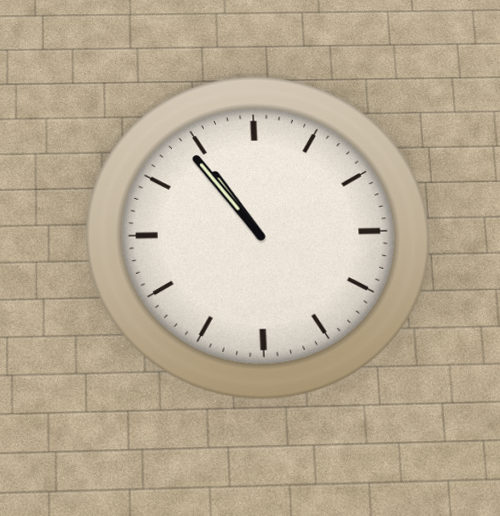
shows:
10,54
